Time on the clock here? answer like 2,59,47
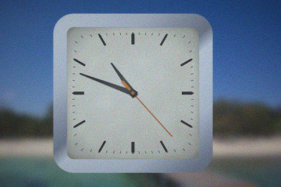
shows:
10,48,23
